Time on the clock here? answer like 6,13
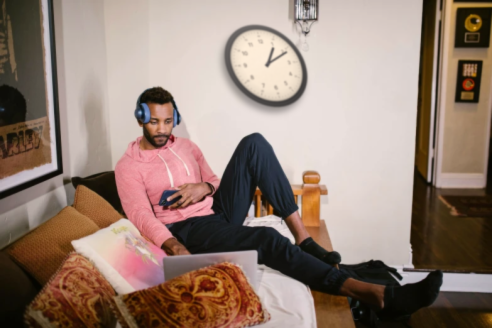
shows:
1,11
